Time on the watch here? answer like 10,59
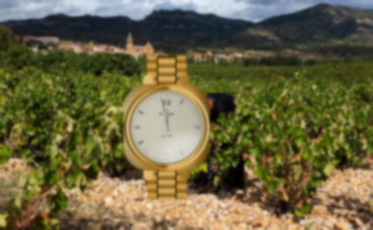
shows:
11,58
